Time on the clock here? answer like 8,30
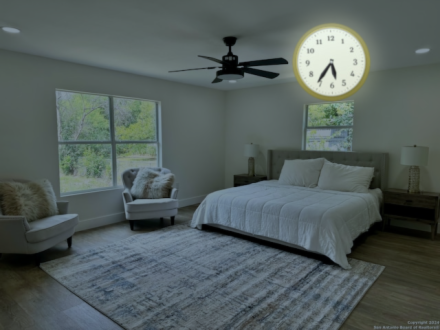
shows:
5,36
